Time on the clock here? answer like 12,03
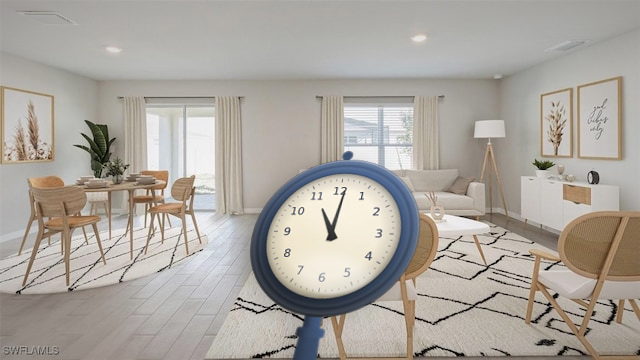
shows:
11,01
